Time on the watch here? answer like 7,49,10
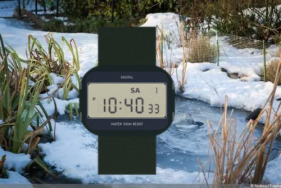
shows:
10,40,33
